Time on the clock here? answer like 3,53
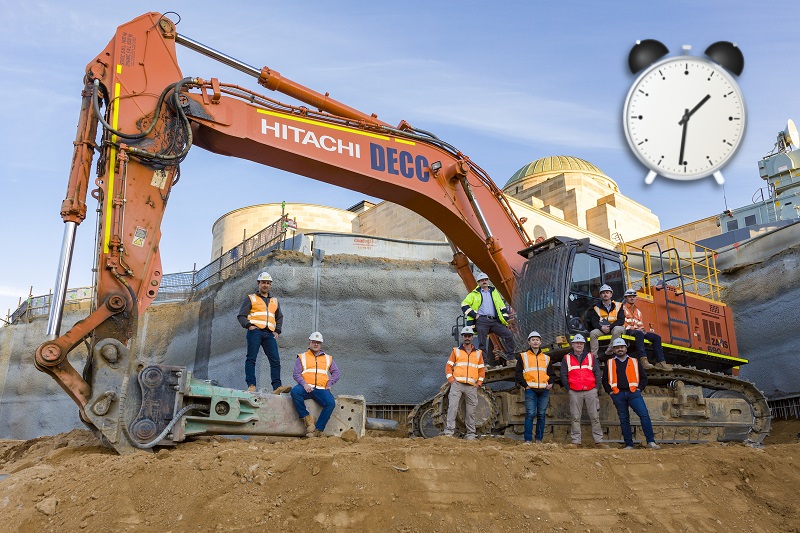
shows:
1,31
